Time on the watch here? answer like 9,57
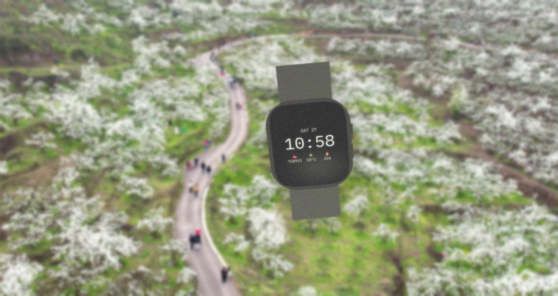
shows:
10,58
